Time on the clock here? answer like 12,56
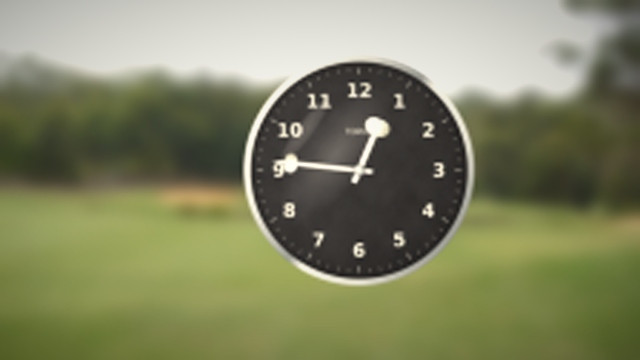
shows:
12,46
